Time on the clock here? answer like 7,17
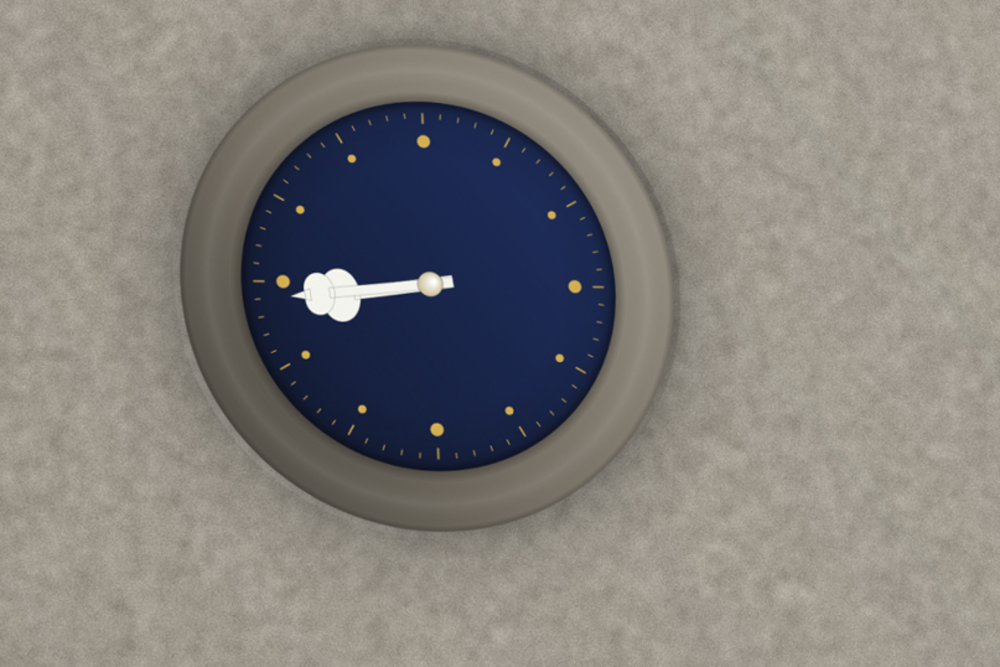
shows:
8,44
